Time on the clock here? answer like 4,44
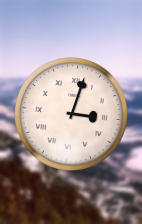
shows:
3,02
